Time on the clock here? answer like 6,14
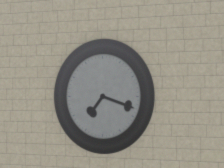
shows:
7,18
